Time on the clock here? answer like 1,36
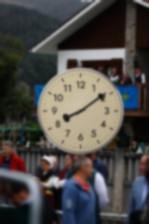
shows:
8,09
